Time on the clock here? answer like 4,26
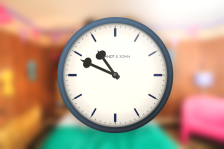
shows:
10,49
